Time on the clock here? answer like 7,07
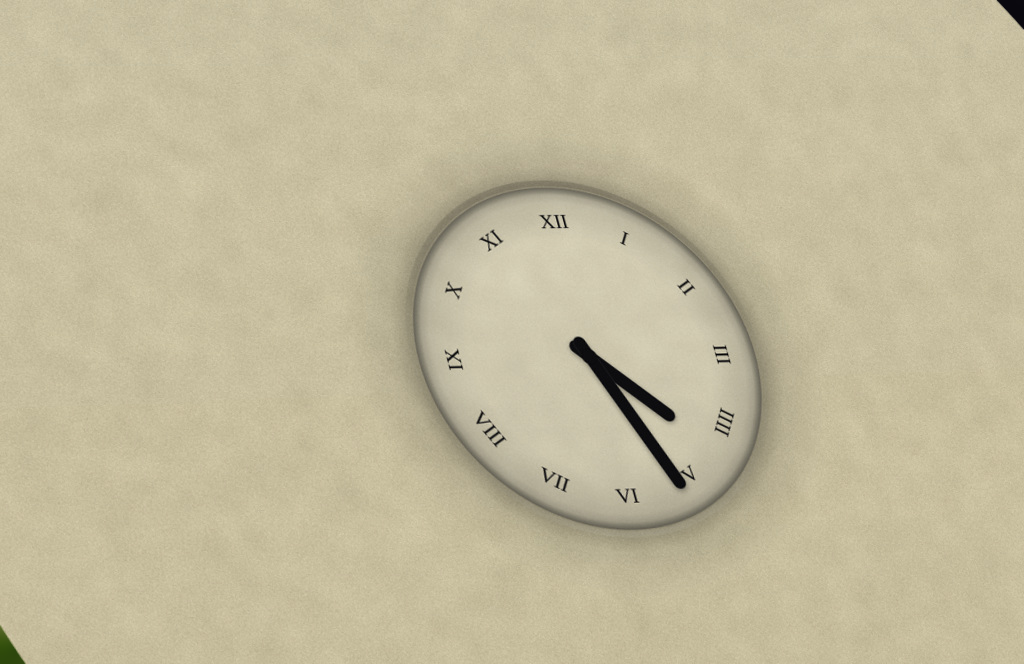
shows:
4,26
